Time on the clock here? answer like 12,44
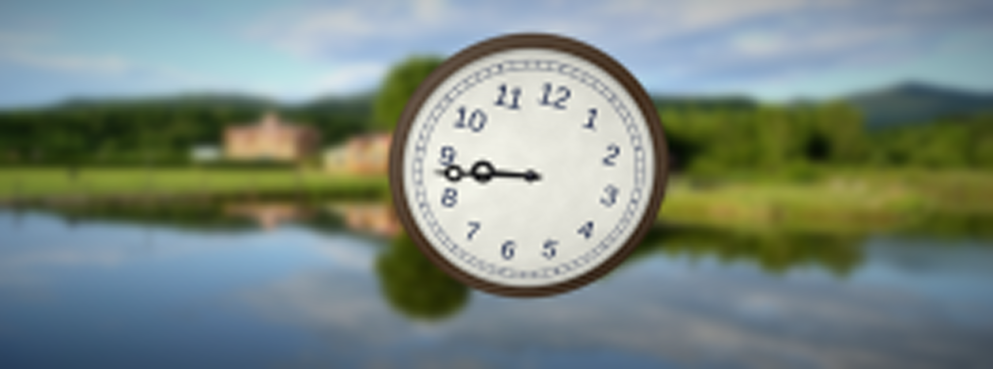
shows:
8,43
